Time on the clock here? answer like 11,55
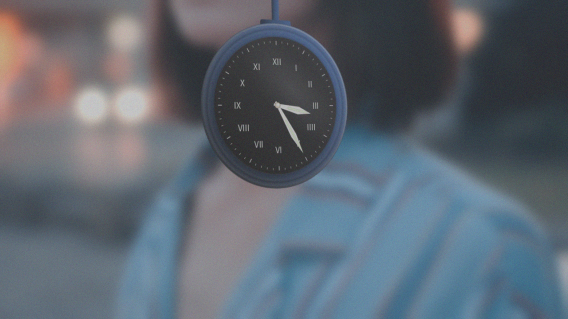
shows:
3,25
